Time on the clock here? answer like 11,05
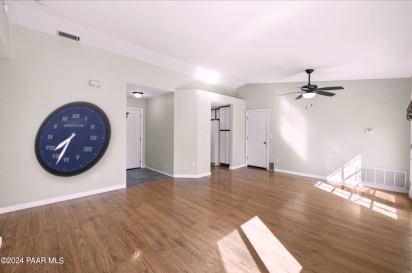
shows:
7,33
